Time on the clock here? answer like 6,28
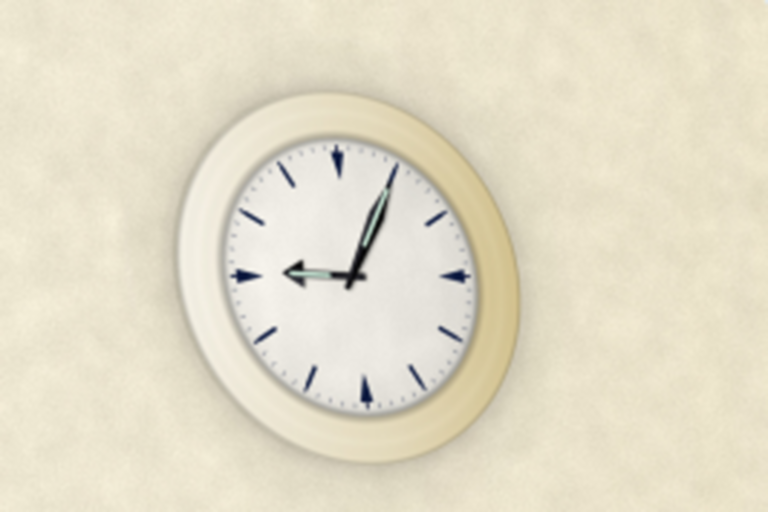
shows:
9,05
